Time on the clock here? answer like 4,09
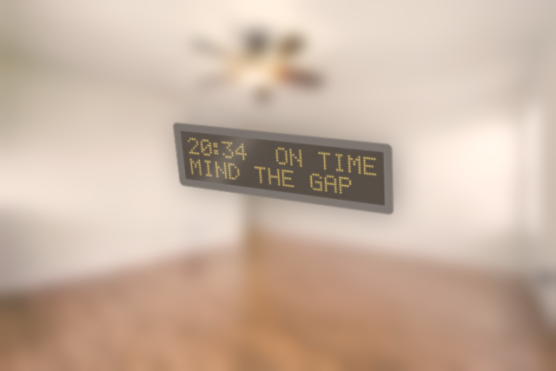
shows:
20,34
